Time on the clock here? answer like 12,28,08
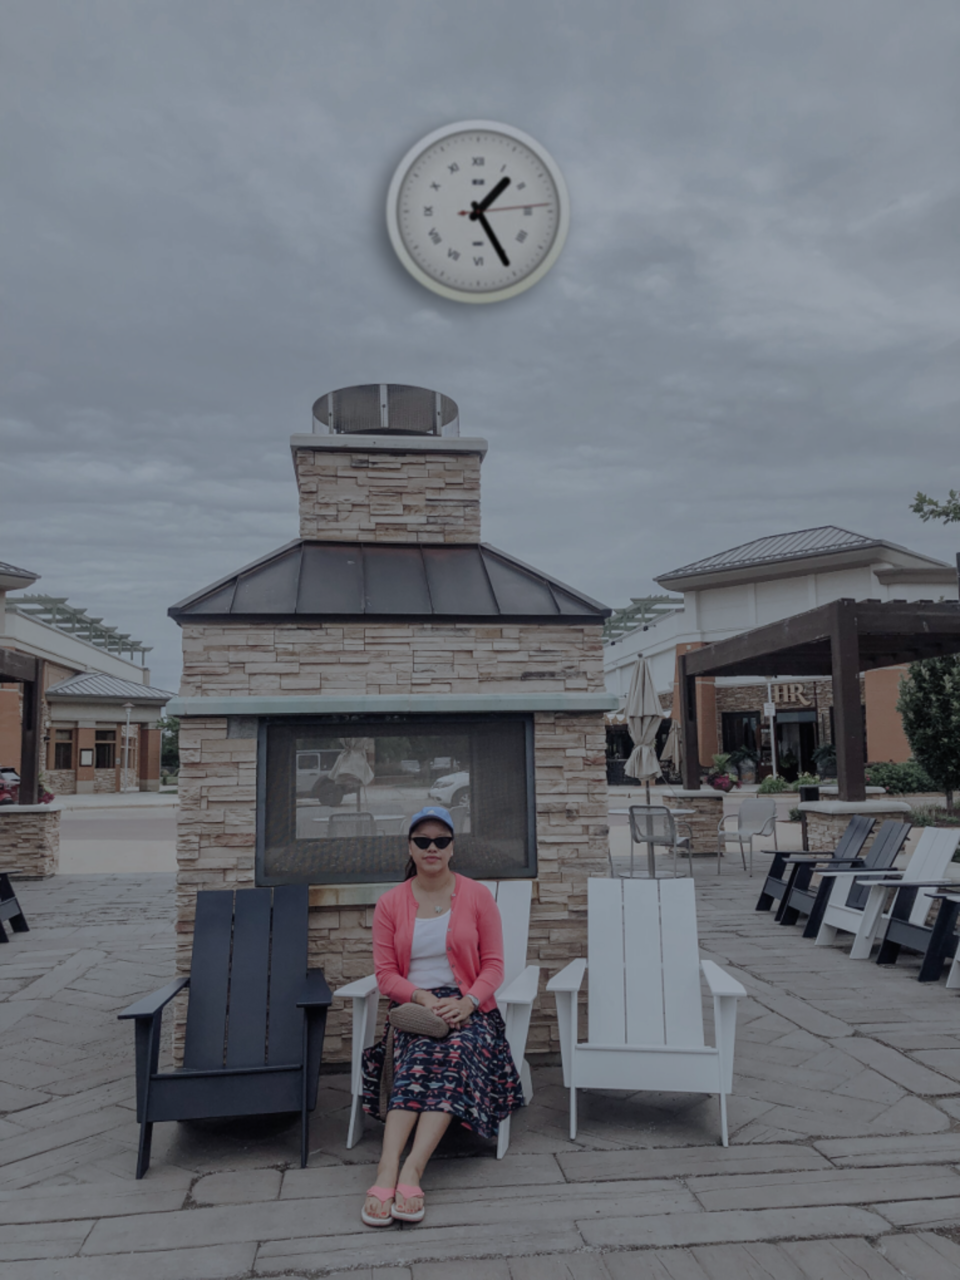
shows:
1,25,14
